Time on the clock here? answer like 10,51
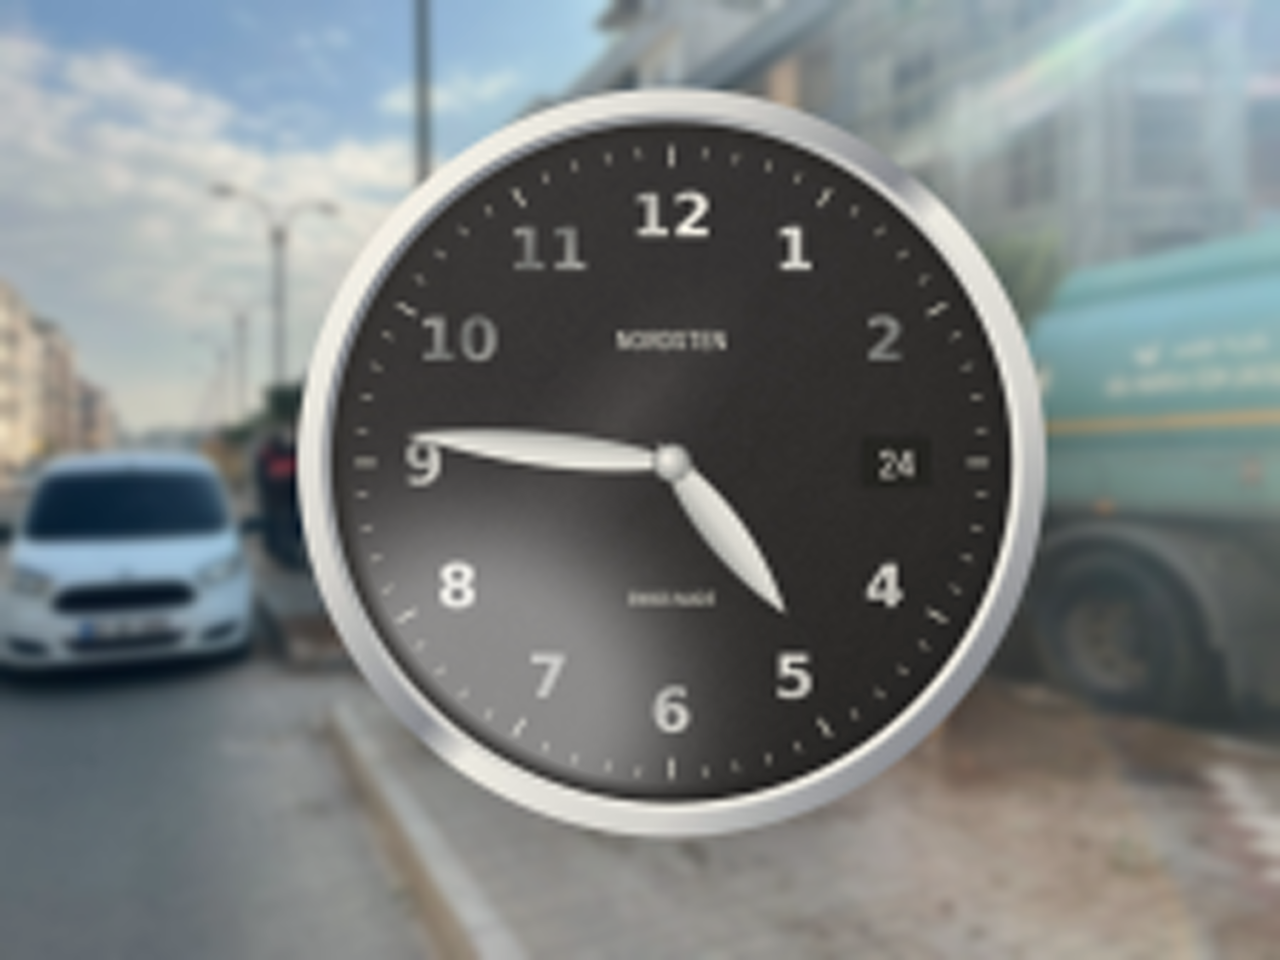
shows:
4,46
